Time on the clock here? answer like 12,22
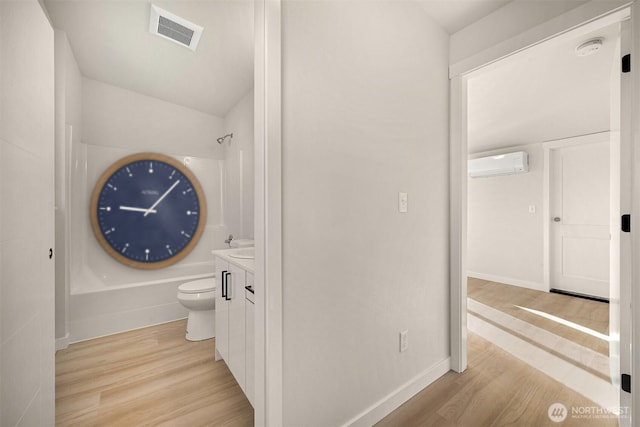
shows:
9,07
